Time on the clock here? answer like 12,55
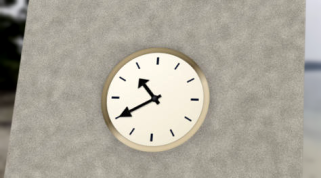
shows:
10,40
